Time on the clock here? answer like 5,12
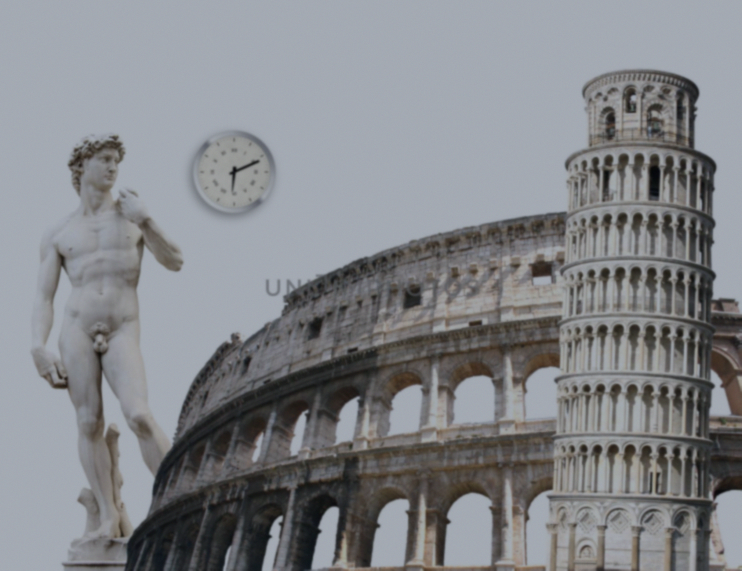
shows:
6,11
